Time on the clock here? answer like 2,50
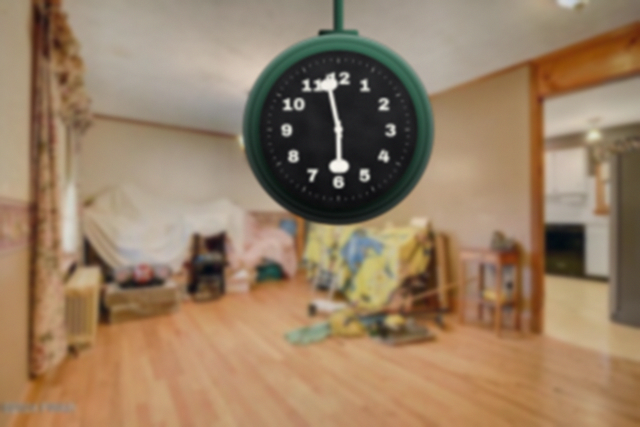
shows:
5,58
